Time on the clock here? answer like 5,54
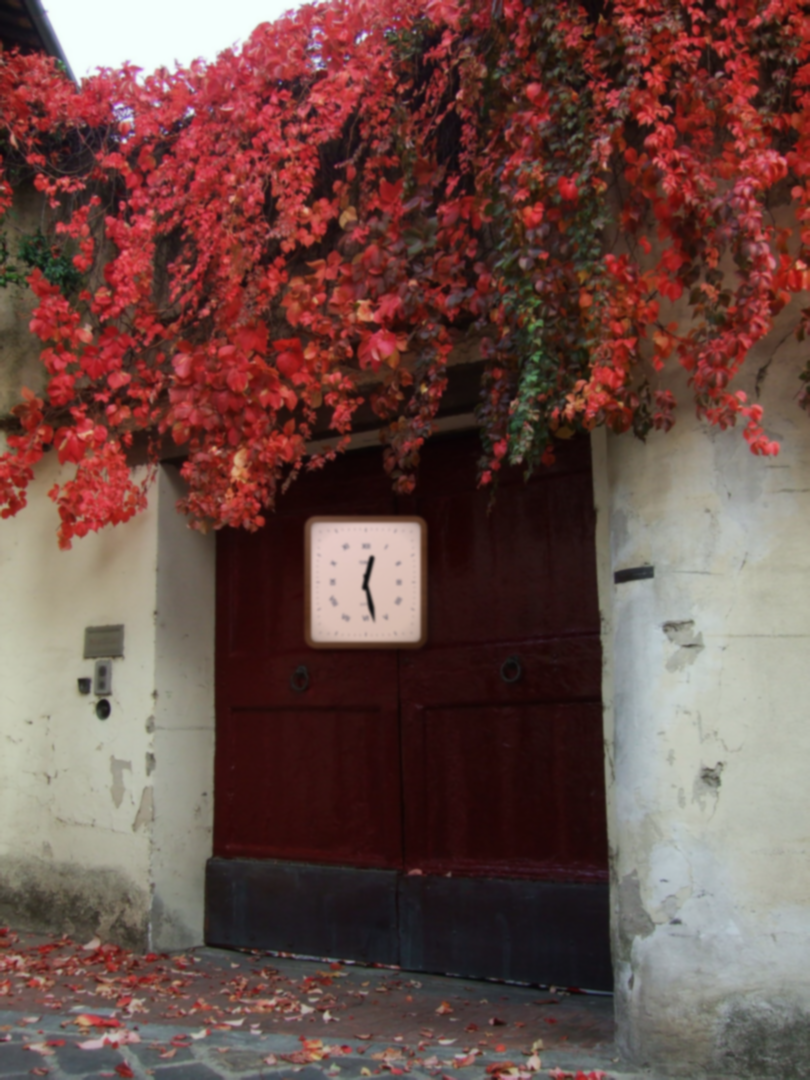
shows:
12,28
